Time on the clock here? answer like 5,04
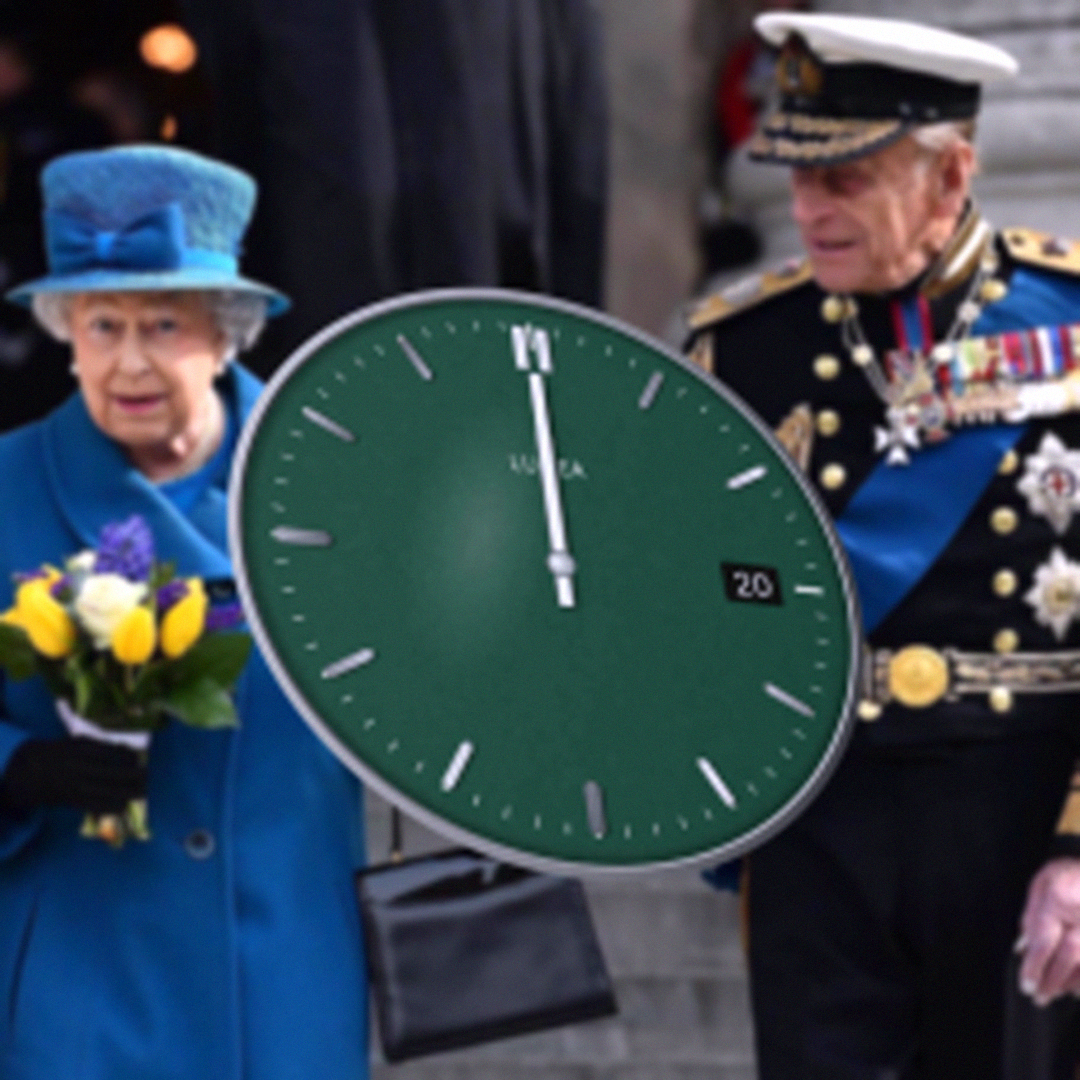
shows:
12,00
